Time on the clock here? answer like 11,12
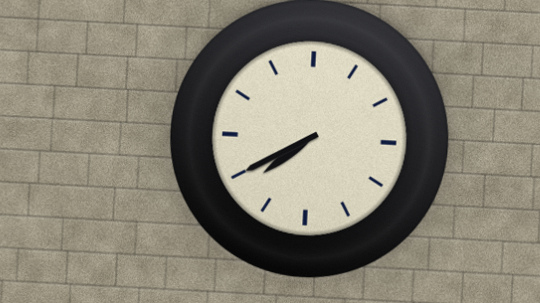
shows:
7,40
